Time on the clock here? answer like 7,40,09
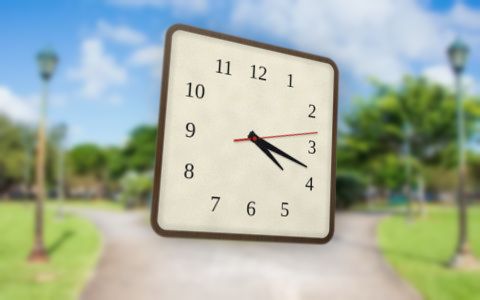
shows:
4,18,13
